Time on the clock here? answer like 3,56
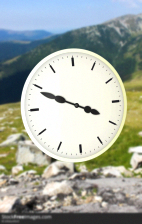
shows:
3,49
